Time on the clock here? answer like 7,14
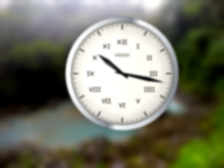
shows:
10,17
